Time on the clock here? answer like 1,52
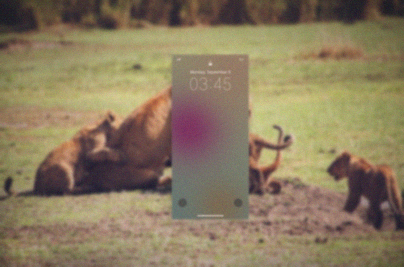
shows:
3,45
